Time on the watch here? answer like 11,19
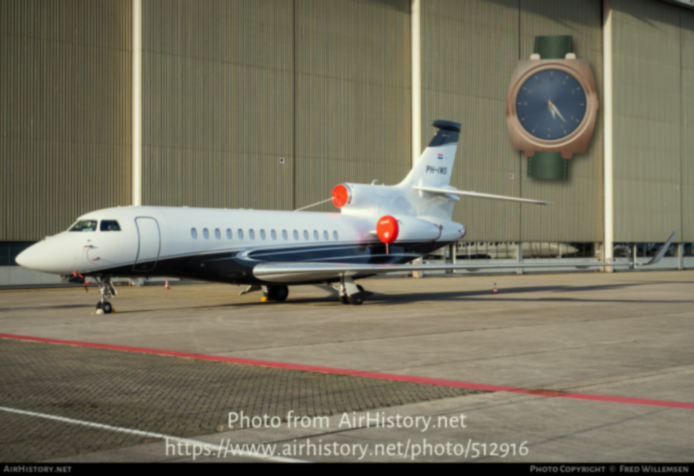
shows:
5,23
